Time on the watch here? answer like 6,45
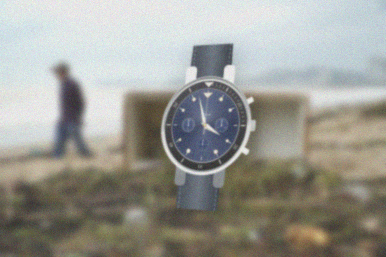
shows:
3,57
